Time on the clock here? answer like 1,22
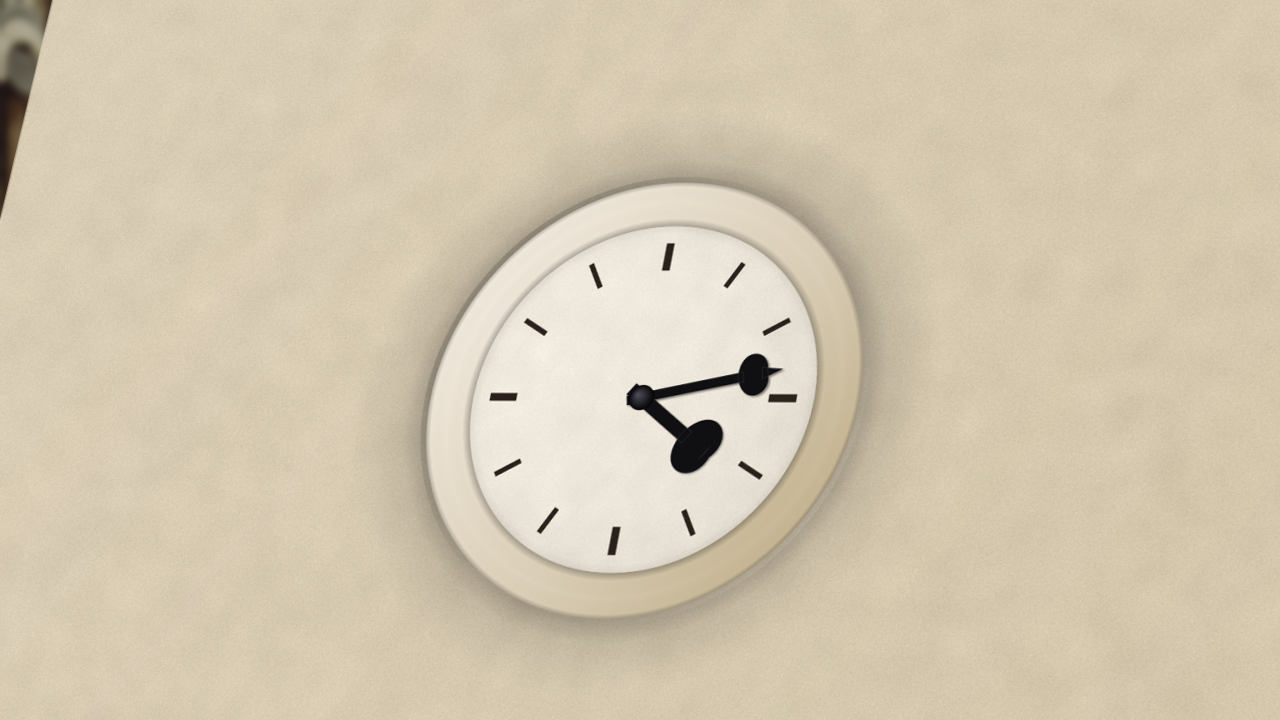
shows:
4,13
